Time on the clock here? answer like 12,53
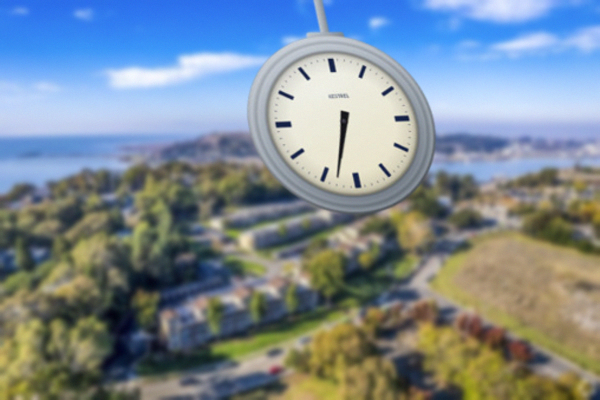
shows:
6,33
